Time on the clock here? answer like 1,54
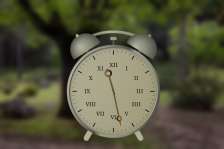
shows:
11,28
